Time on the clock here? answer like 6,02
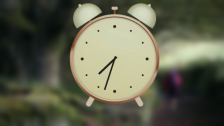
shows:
7,33
